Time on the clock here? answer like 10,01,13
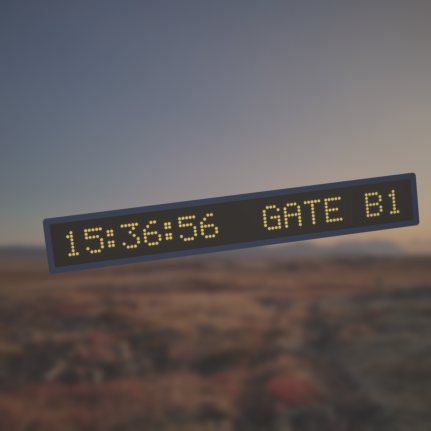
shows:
15,36,56
